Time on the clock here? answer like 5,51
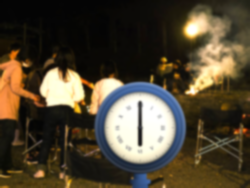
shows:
6,00
